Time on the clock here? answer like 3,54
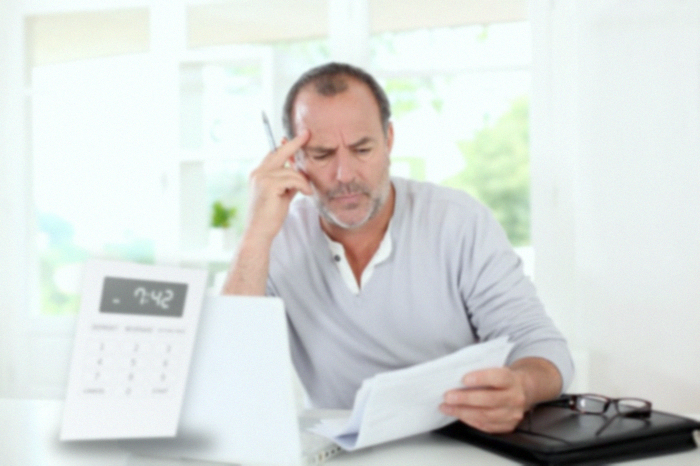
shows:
7,42
